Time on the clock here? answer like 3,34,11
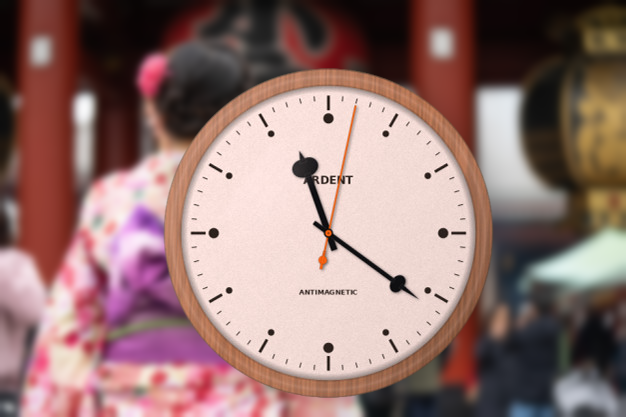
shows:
11,21,02
